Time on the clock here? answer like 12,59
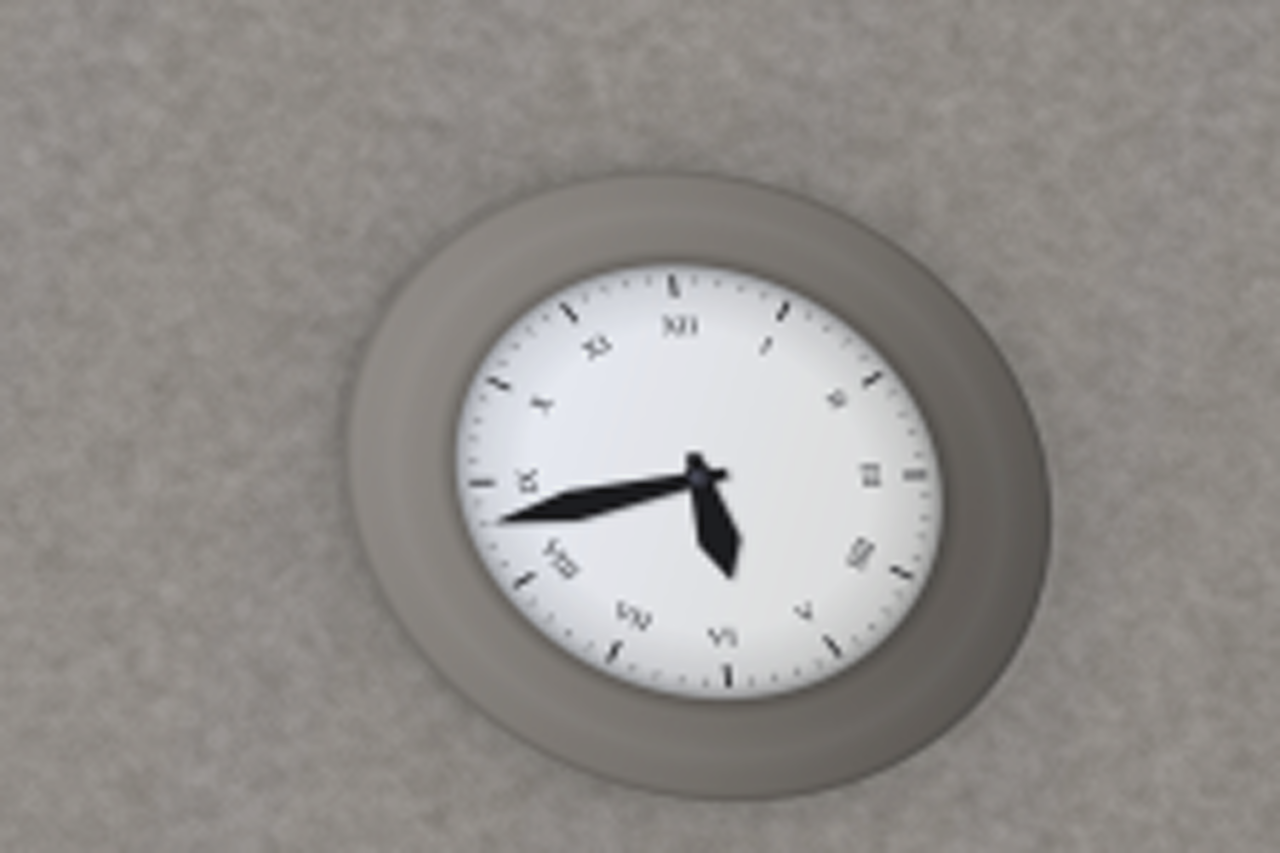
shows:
5,43
